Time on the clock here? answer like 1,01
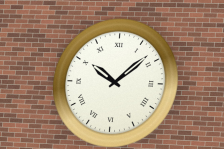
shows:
10,08
